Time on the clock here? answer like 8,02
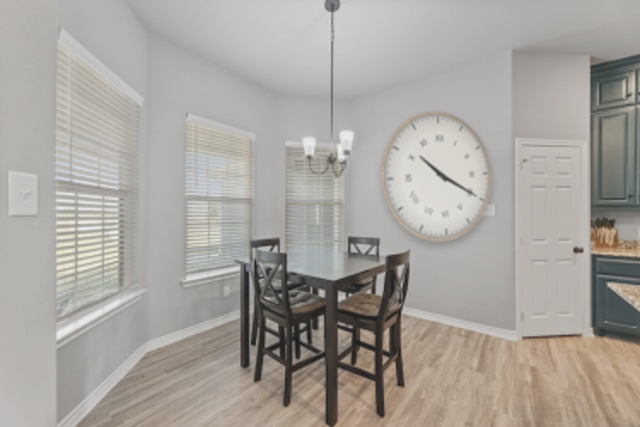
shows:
10,20
